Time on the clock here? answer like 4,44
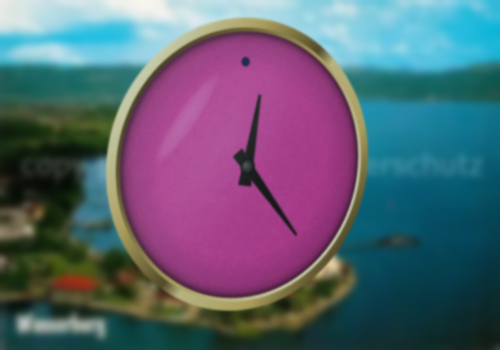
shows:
12,24
